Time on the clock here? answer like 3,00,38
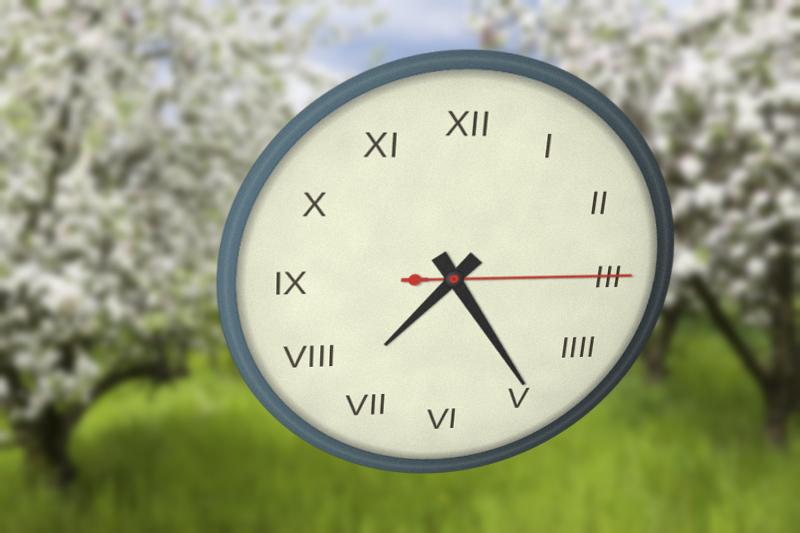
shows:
7,24,15
